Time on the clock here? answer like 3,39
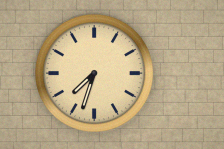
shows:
7,33
